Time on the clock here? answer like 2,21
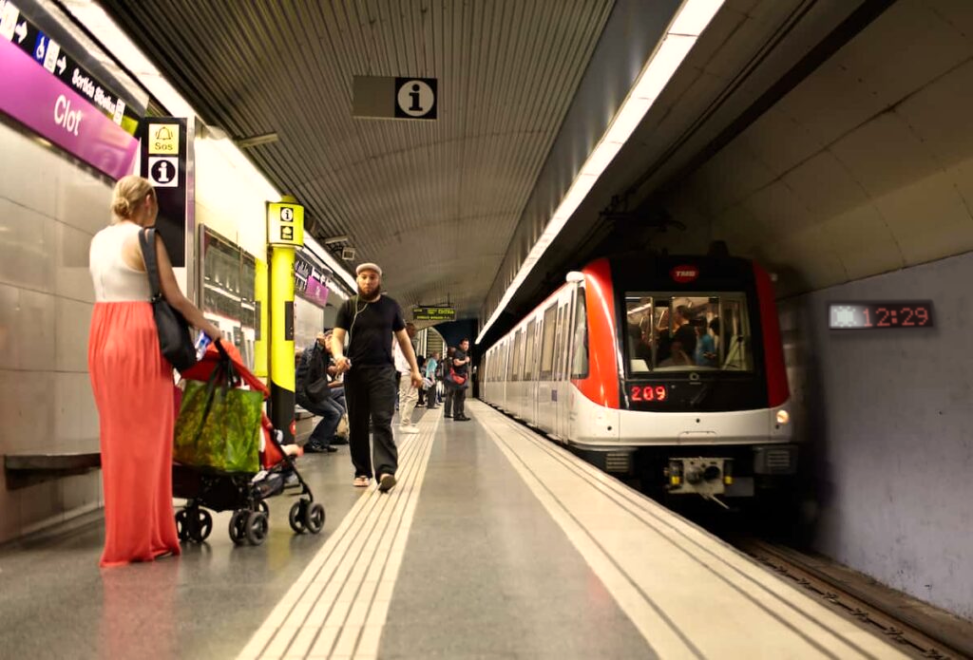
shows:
12,29
